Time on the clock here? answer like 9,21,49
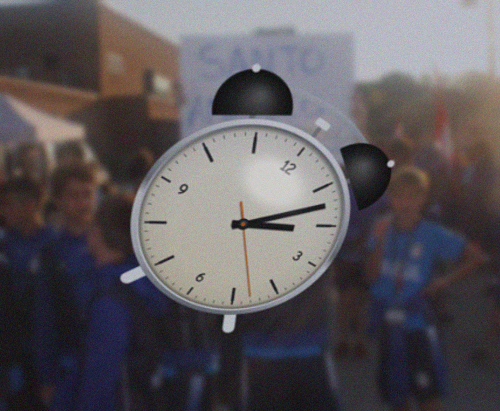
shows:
2,07,23
